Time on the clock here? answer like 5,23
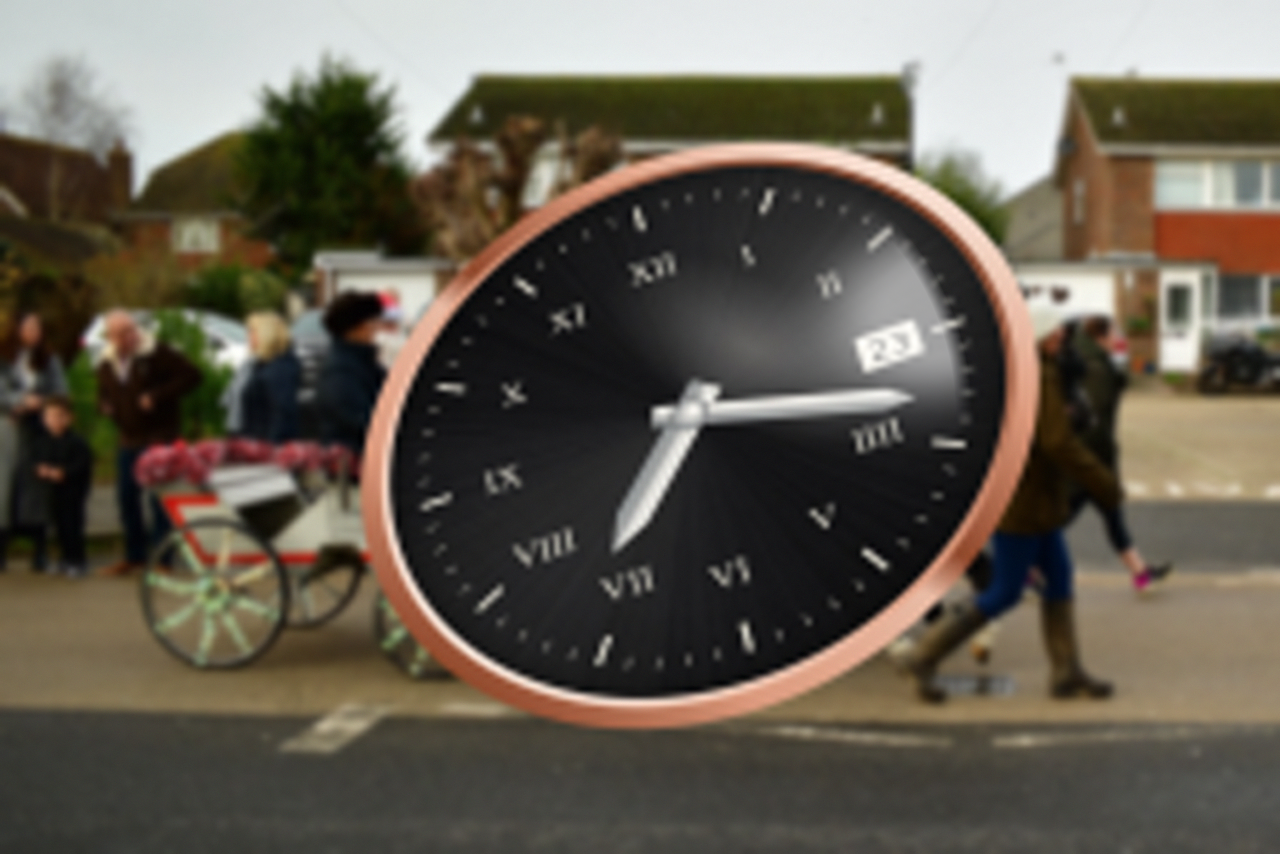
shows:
7,18
